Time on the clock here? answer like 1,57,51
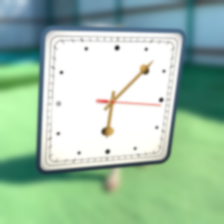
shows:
6,07,16
